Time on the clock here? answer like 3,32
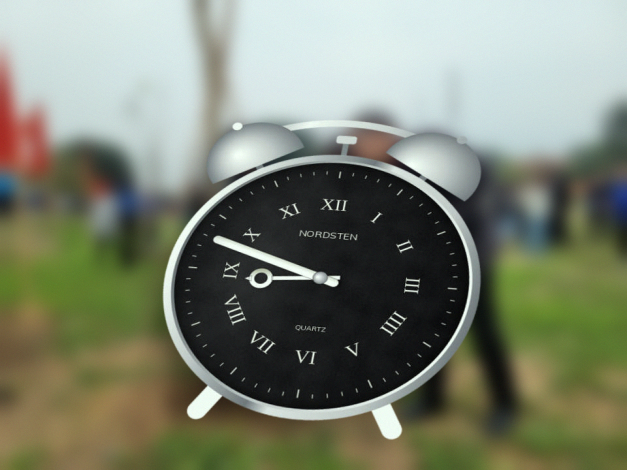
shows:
8,48
